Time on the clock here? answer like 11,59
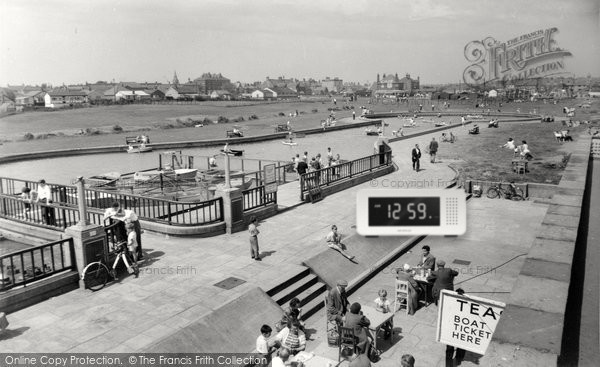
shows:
12,59
